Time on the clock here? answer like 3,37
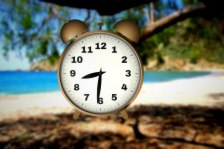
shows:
8,31
